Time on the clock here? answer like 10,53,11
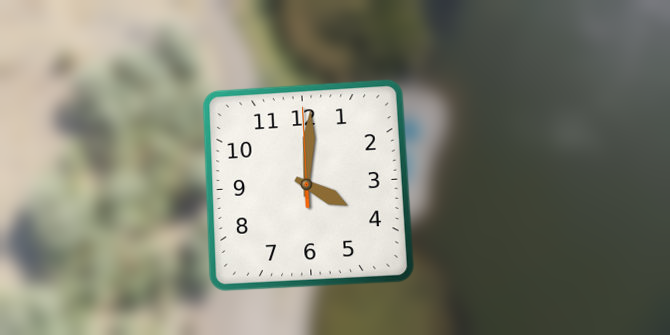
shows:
4,01,00
